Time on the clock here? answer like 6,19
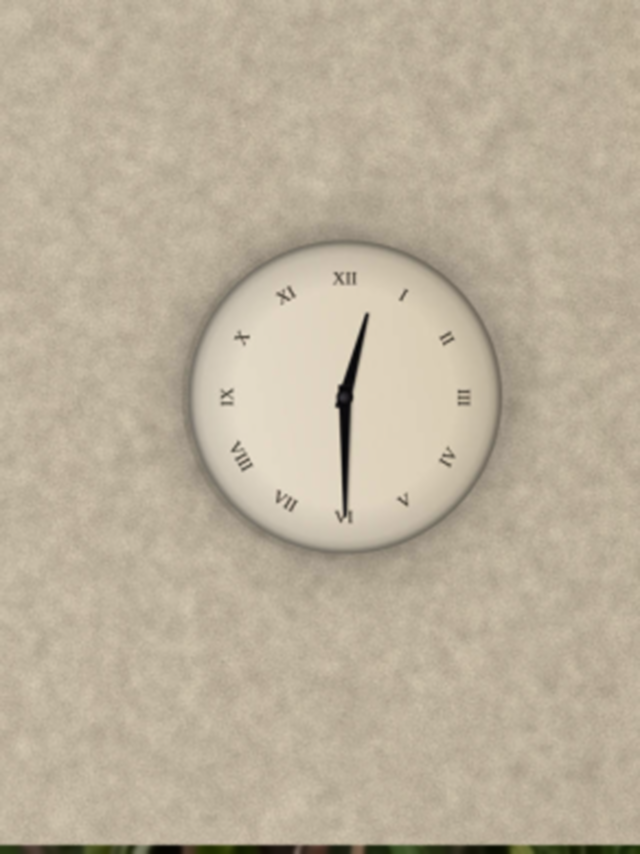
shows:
12,30
